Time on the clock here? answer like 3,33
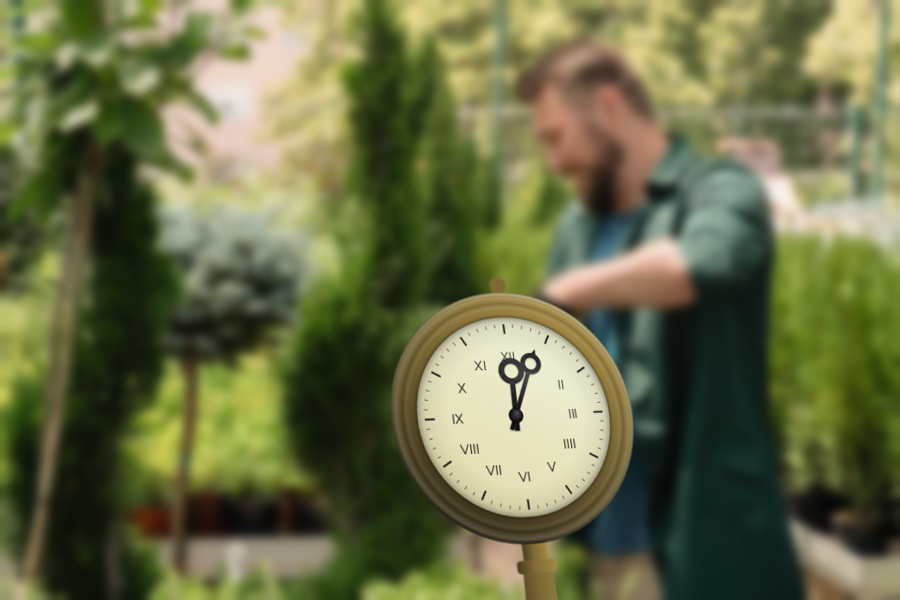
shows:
12,04
